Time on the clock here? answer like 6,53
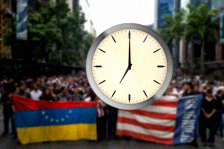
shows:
7,00
